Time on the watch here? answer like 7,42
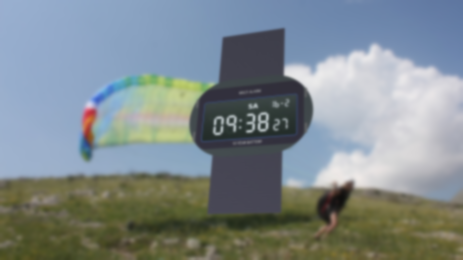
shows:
9,38
